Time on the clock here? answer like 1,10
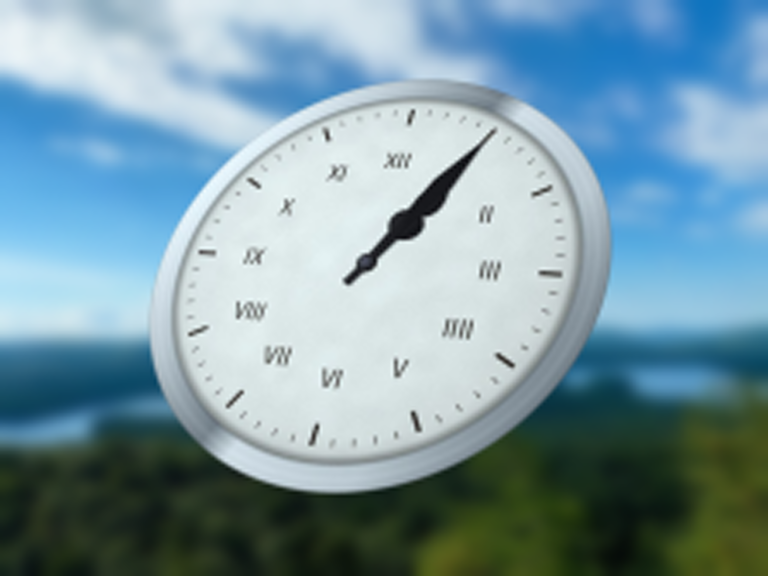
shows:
1,05
